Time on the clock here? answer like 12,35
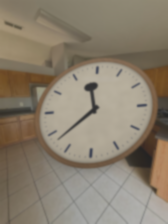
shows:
11,38
